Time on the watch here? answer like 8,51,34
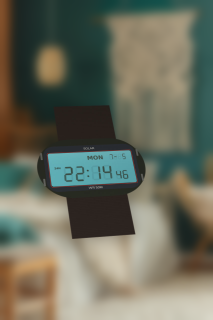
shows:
22,14,46
